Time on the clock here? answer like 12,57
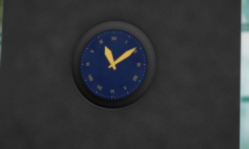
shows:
11,09
